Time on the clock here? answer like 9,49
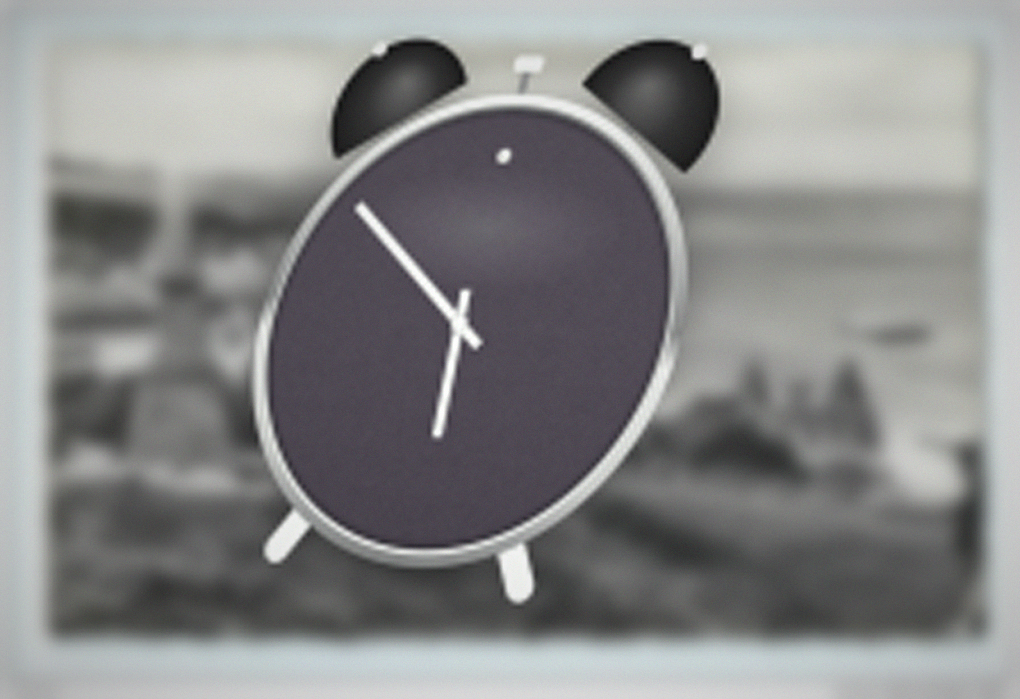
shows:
5,51
